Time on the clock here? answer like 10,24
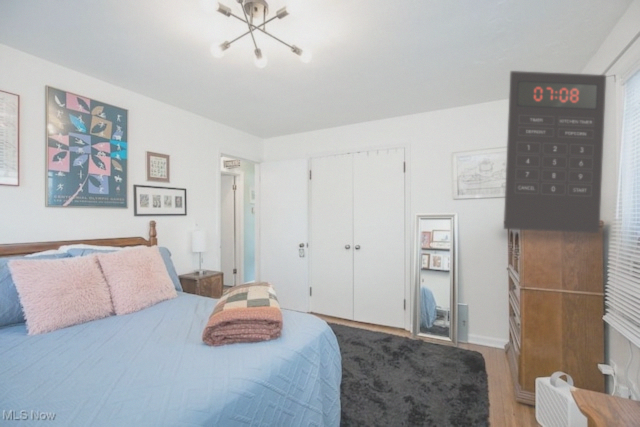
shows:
7,08
